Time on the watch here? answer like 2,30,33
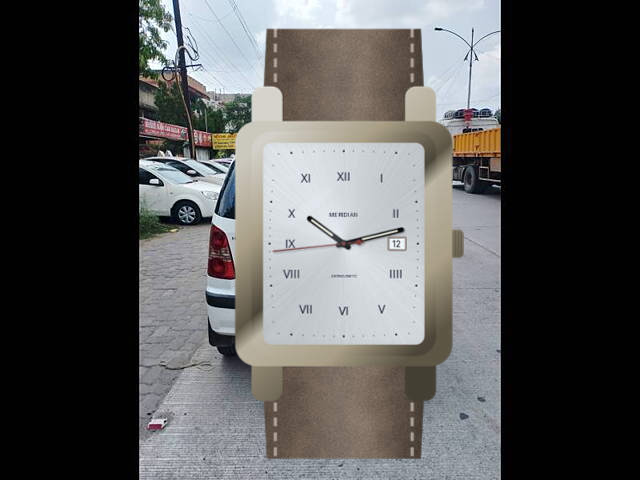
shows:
10,12,44
